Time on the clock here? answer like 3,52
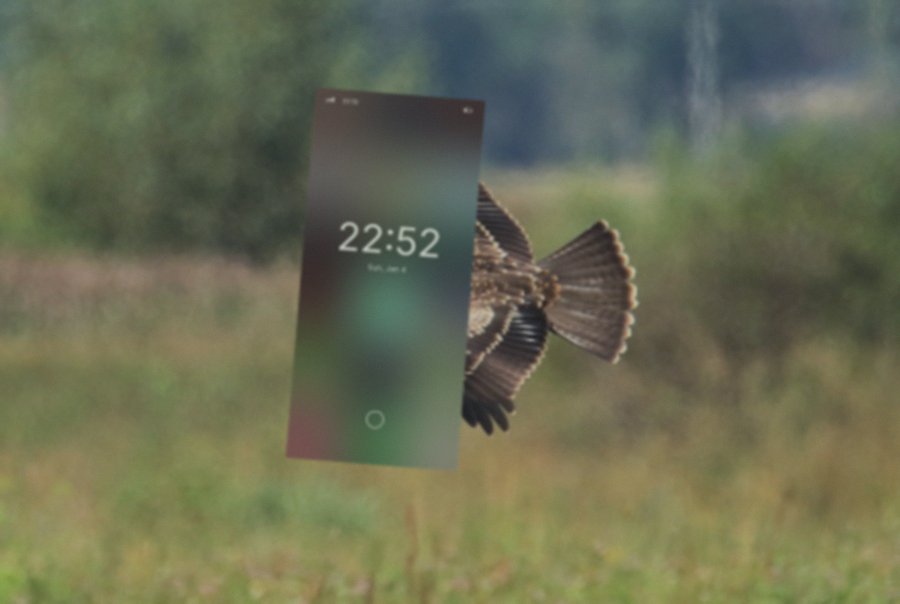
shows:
22,52
